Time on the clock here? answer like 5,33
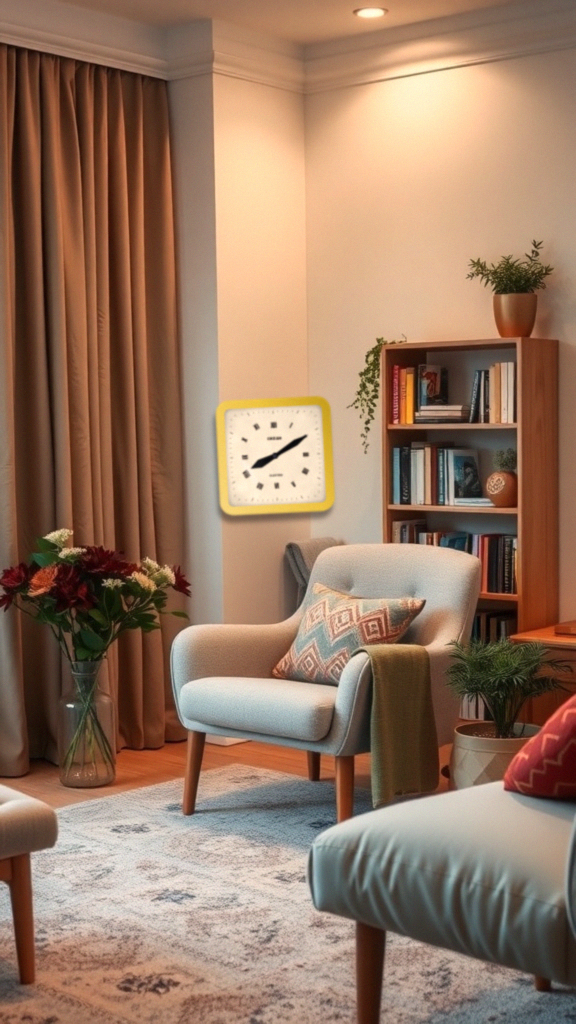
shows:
8,10
